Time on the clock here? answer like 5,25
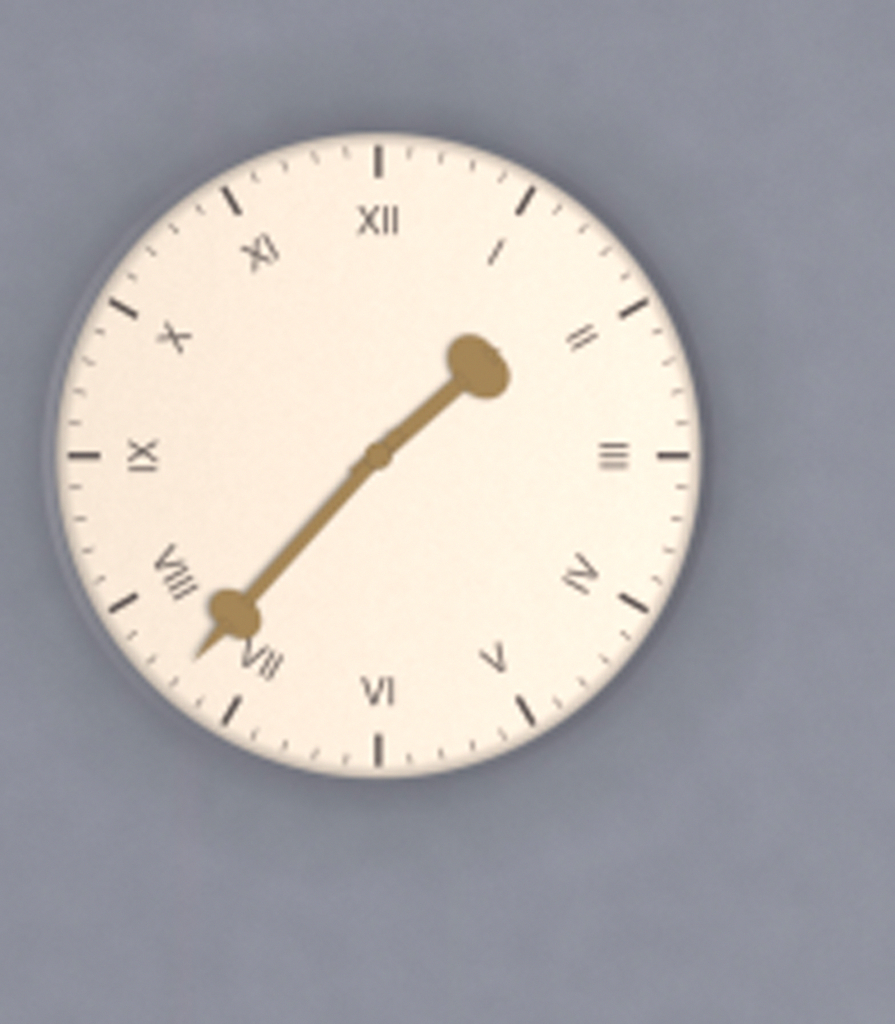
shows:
1,37
